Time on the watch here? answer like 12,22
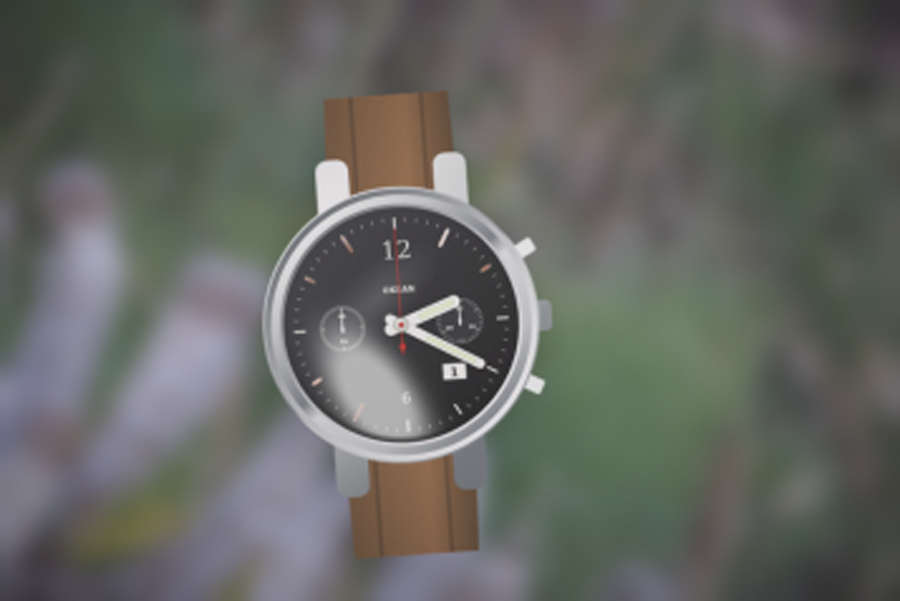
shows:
2,20
